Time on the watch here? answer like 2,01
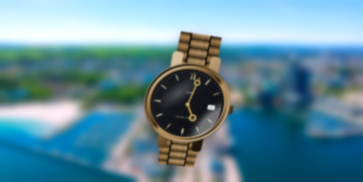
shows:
5,02
